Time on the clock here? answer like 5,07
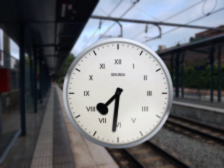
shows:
7,31
